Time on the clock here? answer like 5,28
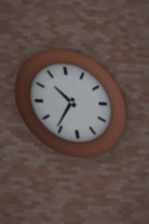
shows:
10,36
